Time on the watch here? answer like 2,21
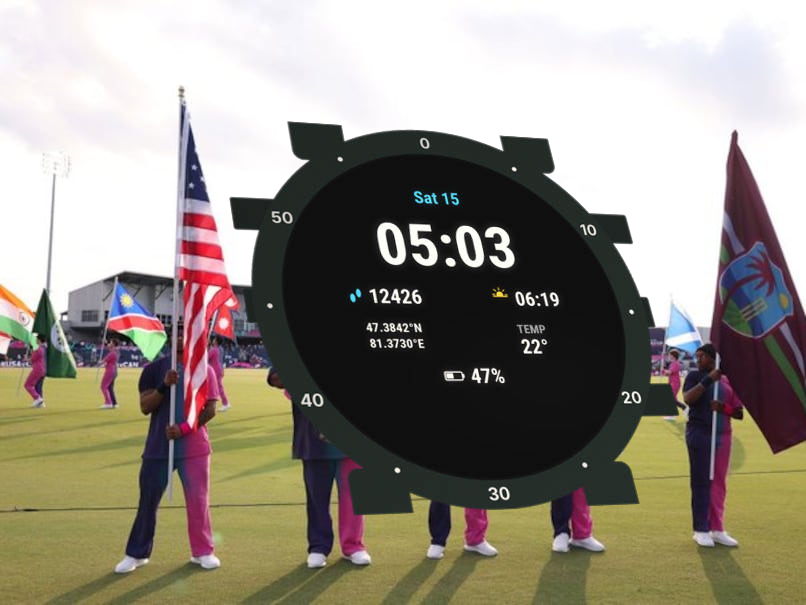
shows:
5,03
